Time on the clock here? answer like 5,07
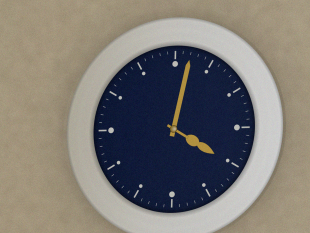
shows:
4,02
